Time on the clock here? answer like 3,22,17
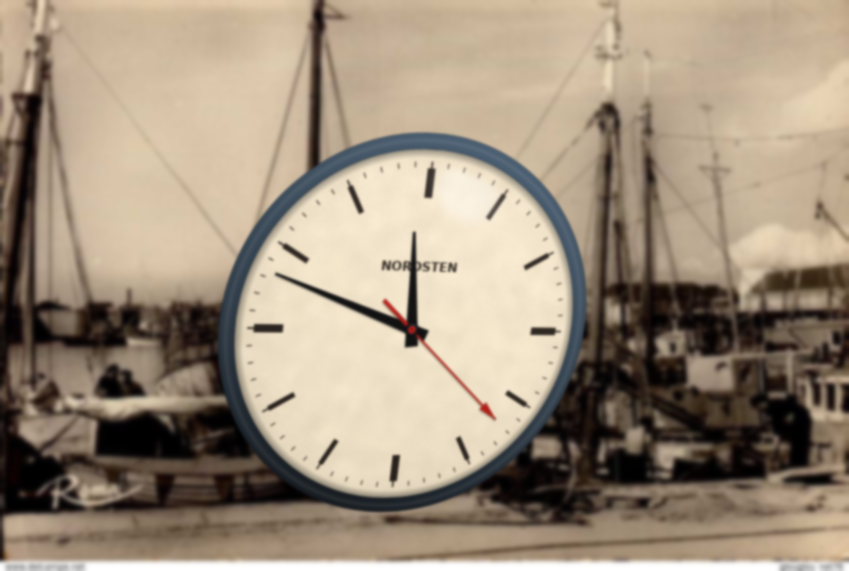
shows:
11,48,22
